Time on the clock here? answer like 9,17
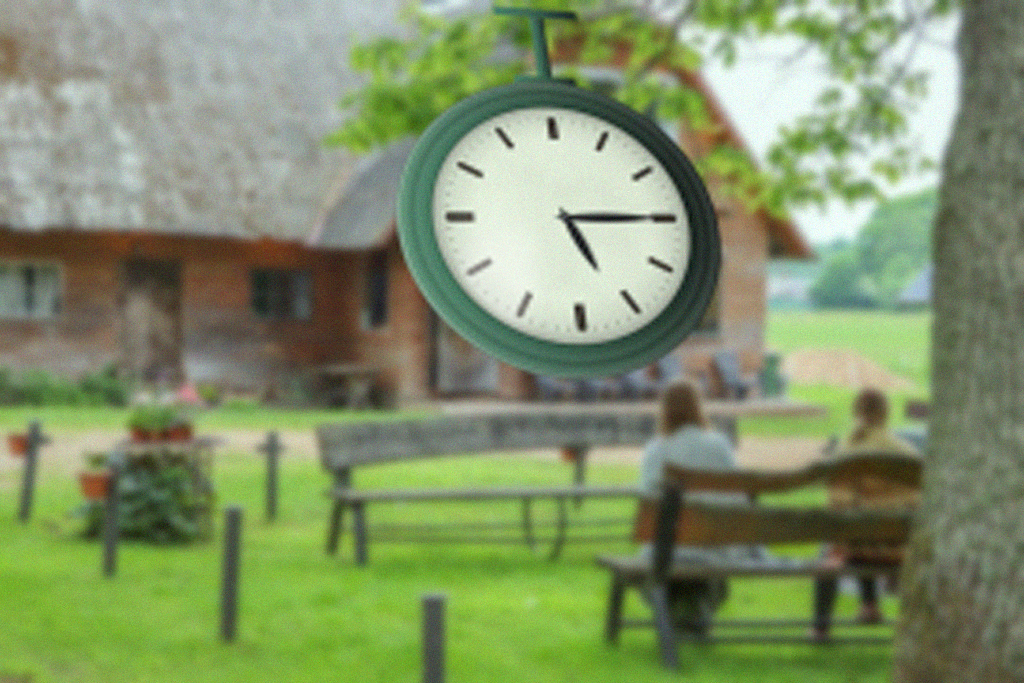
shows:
5,15
